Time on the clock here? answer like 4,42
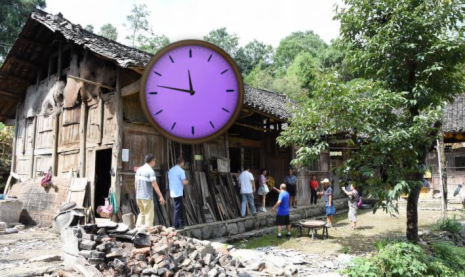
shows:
11,47
